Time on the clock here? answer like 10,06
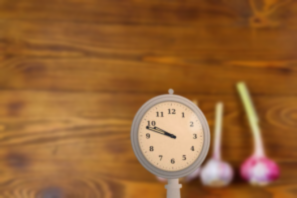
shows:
9,48
